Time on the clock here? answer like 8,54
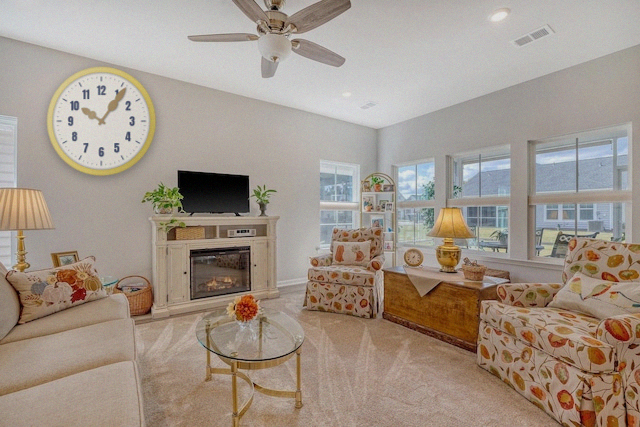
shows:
10,06
